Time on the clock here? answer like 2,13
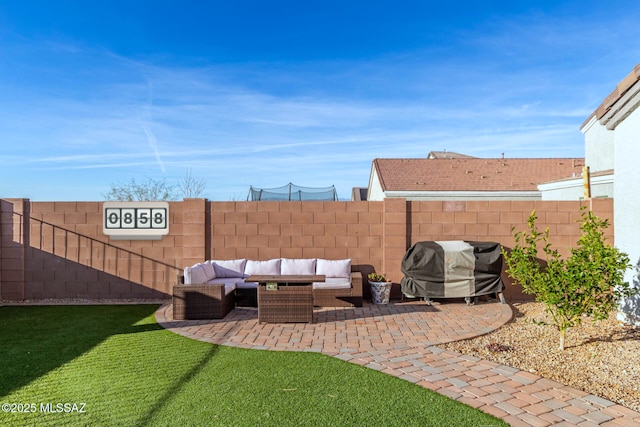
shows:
8,58
